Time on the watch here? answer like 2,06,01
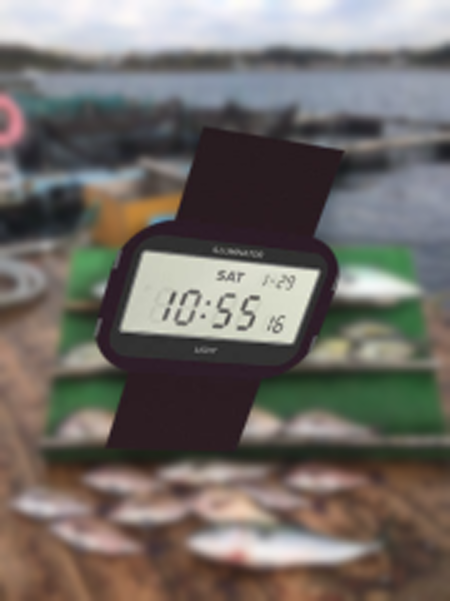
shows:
10,55,16
